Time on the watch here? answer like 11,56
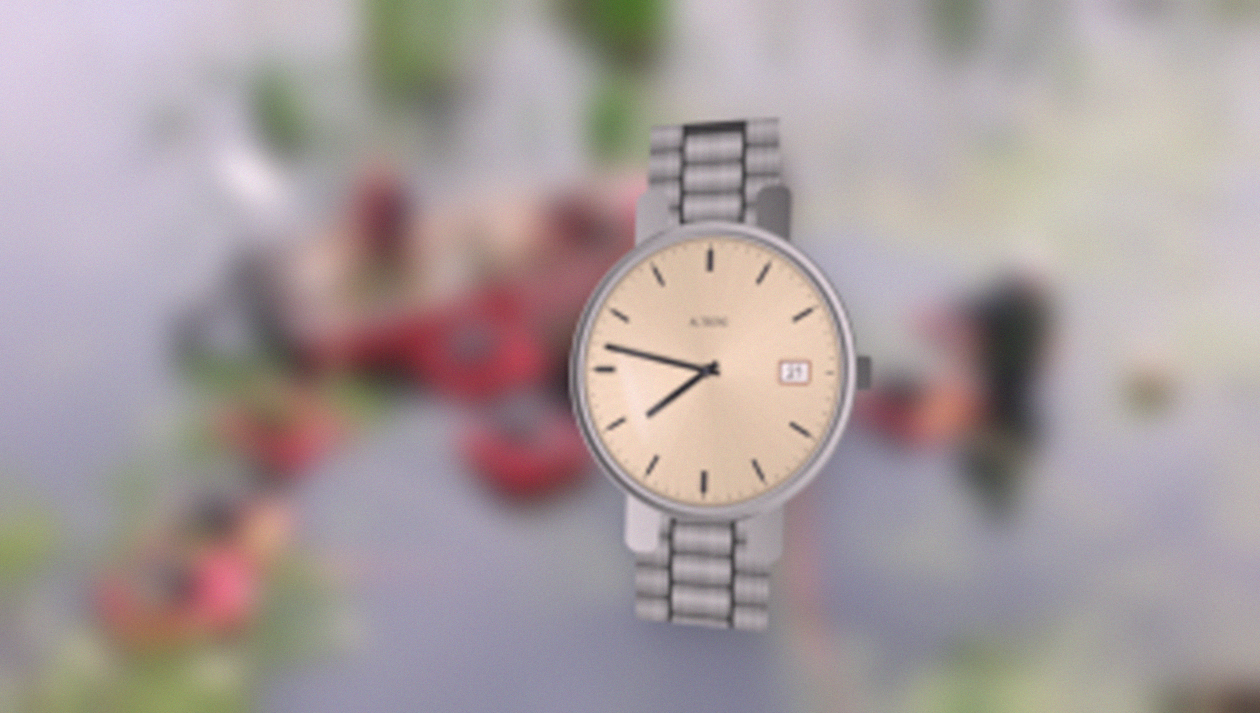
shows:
7,47
